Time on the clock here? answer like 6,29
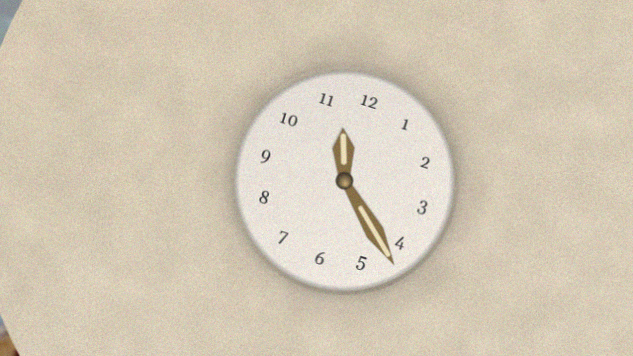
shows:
11,22
